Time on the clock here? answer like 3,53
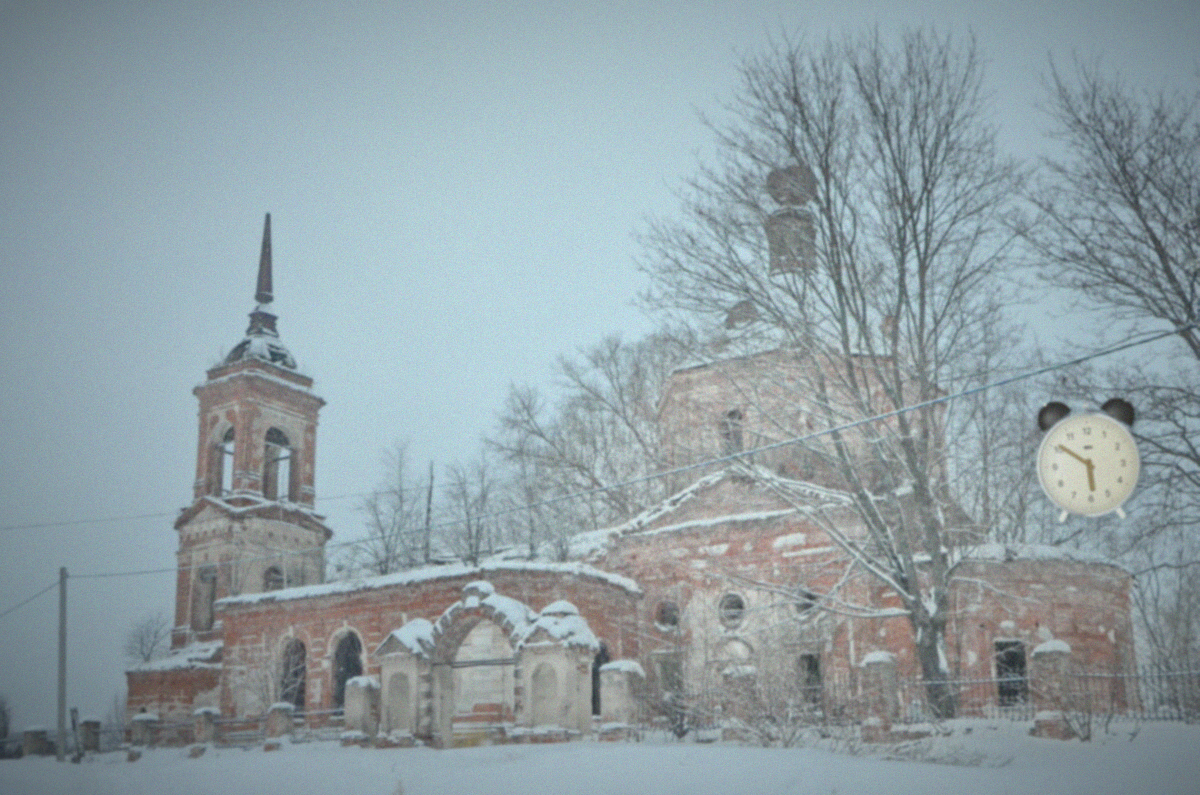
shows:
5,51
